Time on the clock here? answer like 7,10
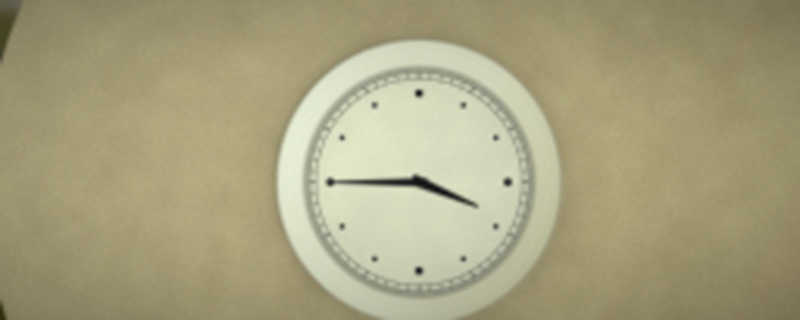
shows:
3,45
